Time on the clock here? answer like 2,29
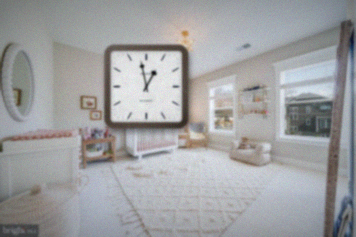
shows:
12,58
